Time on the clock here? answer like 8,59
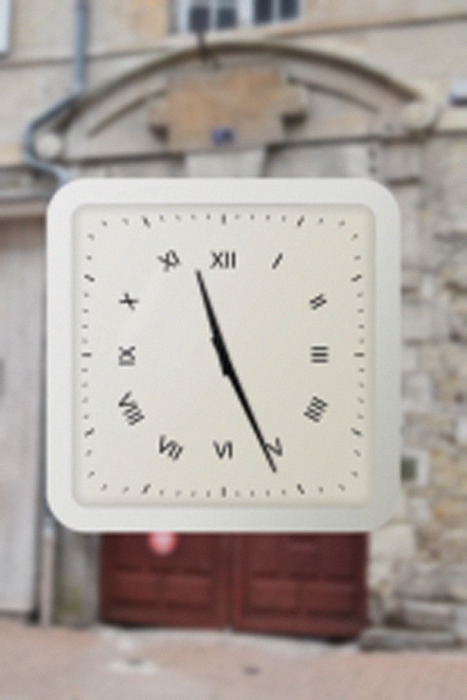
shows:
11,26
